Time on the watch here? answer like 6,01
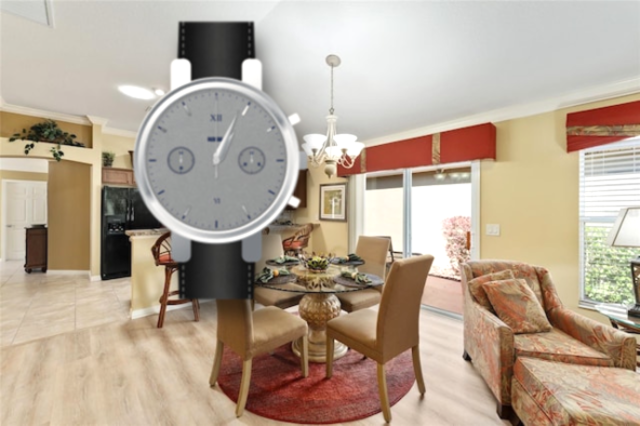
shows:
1,04
